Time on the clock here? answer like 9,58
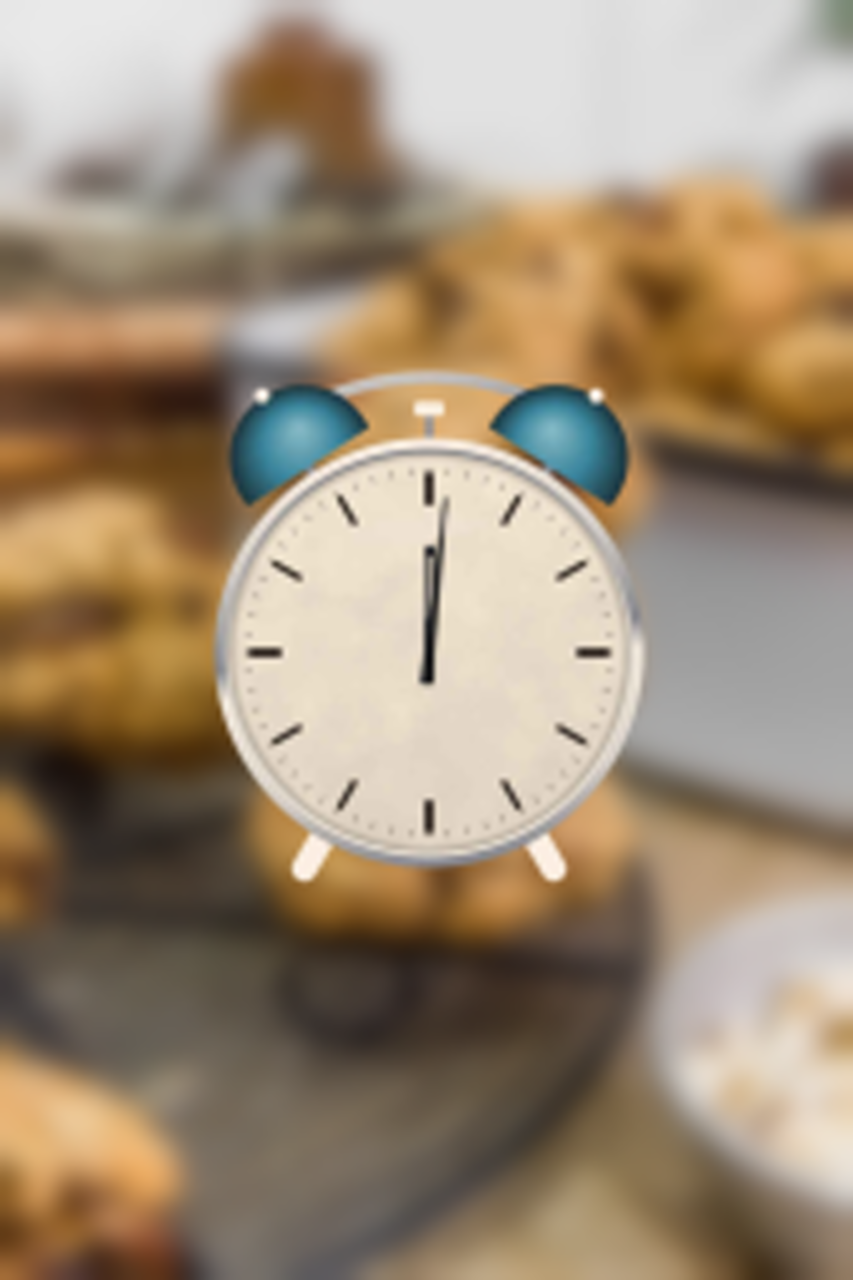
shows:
12,01
